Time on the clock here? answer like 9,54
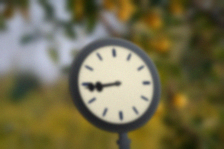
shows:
8,44
